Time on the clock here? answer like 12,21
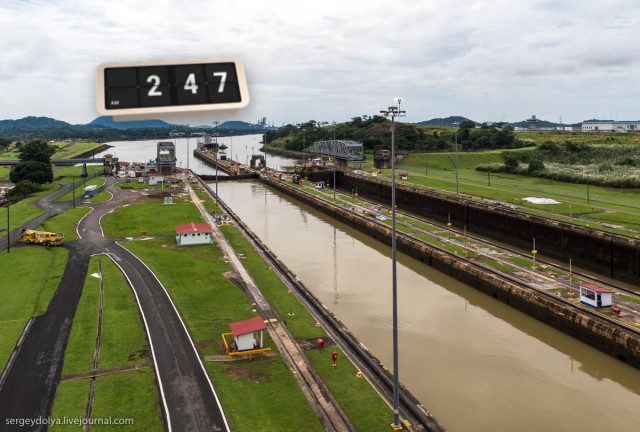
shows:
2,47
